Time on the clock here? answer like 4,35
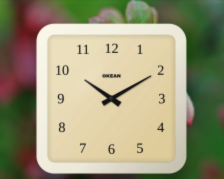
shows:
10,10
